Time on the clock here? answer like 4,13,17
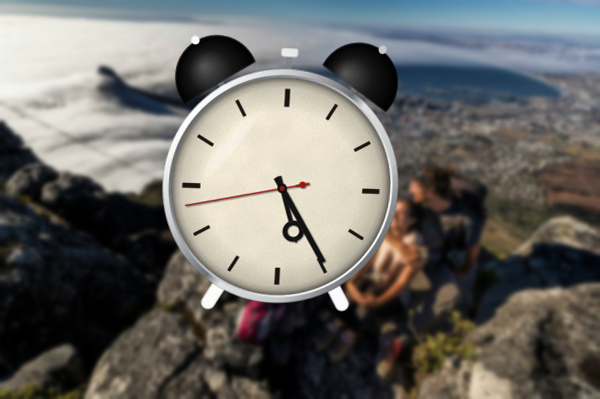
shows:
5,24,43
